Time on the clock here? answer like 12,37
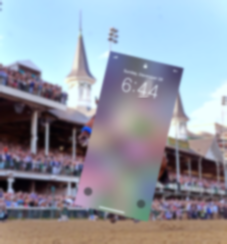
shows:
6,44
